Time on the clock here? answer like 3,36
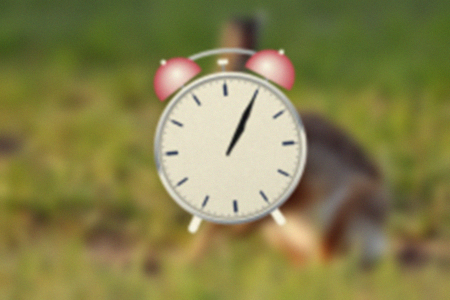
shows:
1,05
